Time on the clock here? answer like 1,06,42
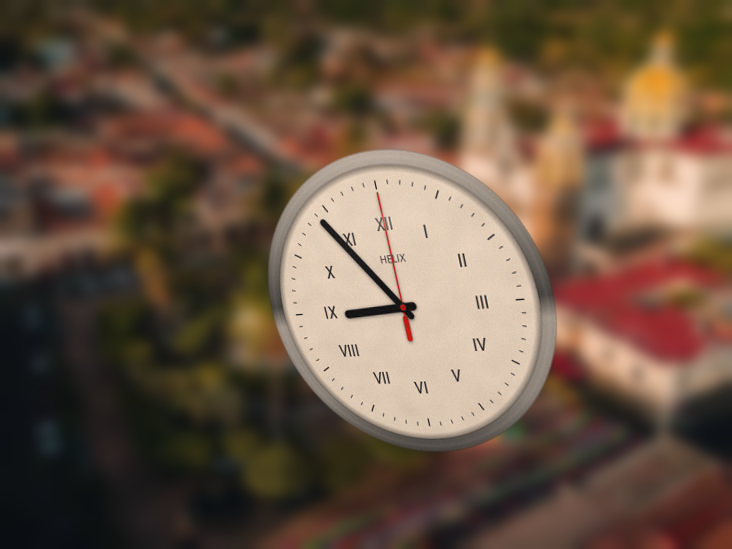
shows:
8,54,00
